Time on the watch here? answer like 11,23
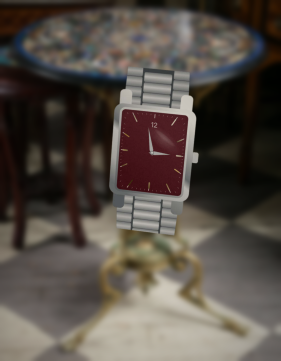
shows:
2,58
